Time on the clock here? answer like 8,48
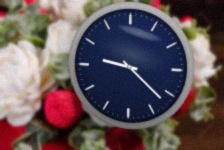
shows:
9,22
